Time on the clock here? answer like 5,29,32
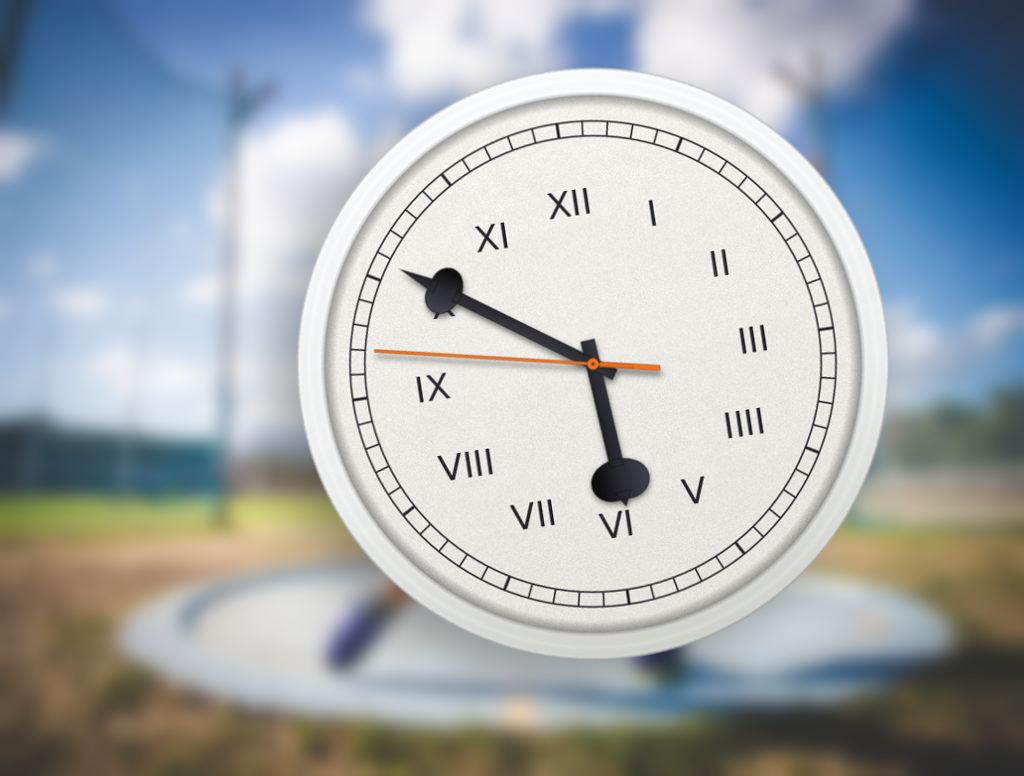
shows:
5,50,47
